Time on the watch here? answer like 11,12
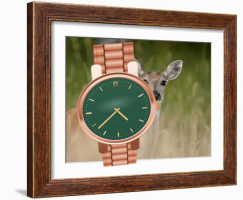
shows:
4,38
